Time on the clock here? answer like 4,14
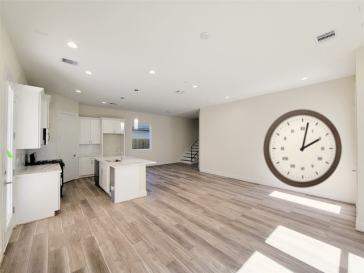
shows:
2,02
